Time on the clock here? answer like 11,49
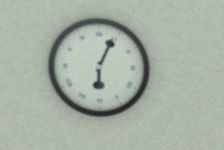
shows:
6,04
